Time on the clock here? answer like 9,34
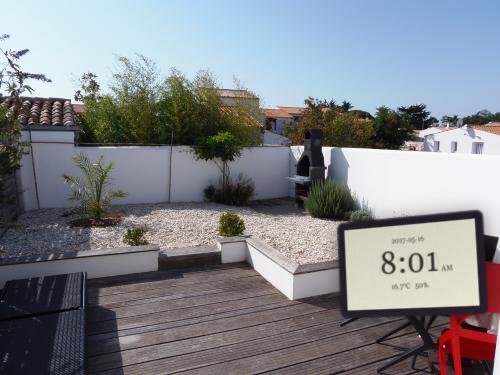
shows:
8,01
